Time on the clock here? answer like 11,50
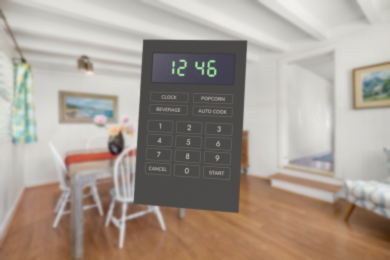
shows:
12,46
